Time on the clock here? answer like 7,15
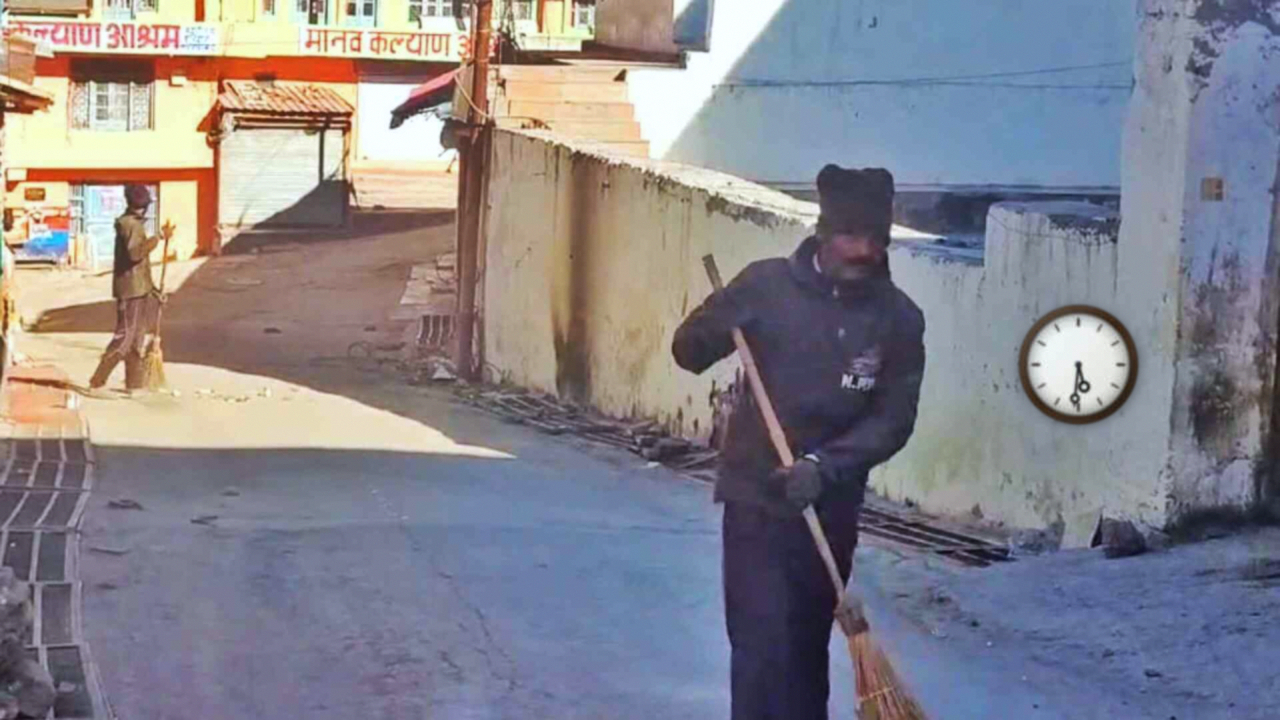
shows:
5,31
